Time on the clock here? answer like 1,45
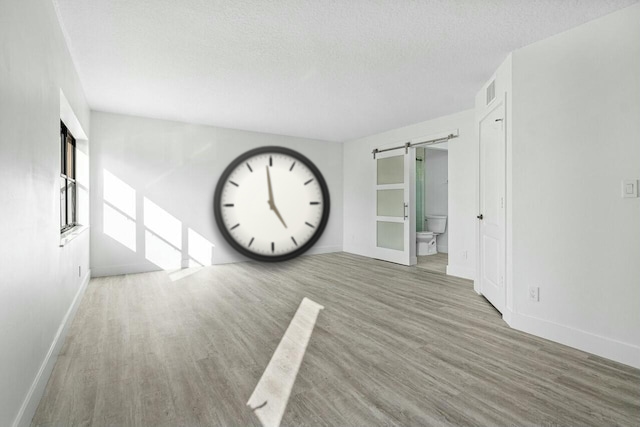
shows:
4,59
